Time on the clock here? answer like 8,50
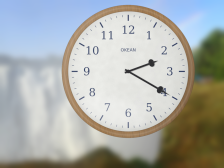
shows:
2,20
